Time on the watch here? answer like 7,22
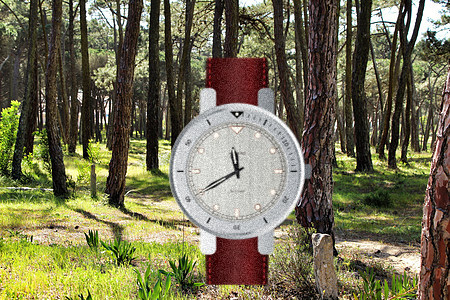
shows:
11,40
